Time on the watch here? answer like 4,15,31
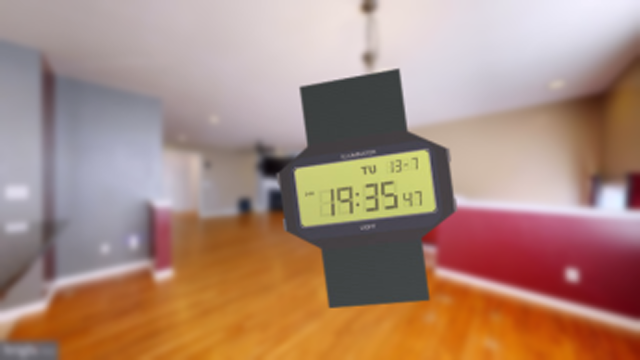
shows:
19,35,47
